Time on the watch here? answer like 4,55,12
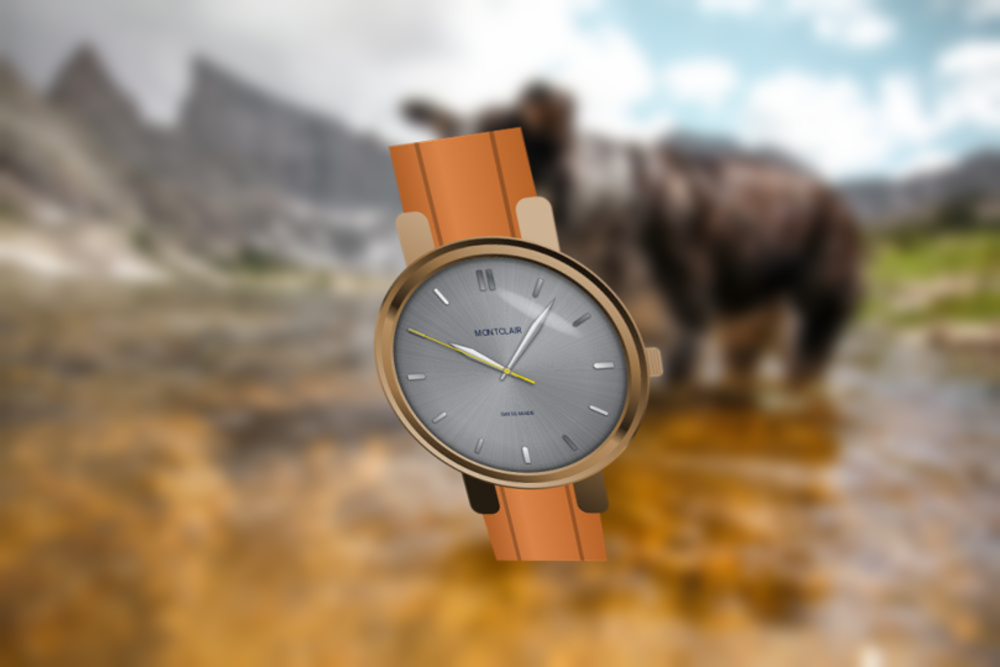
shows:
10,06,50
